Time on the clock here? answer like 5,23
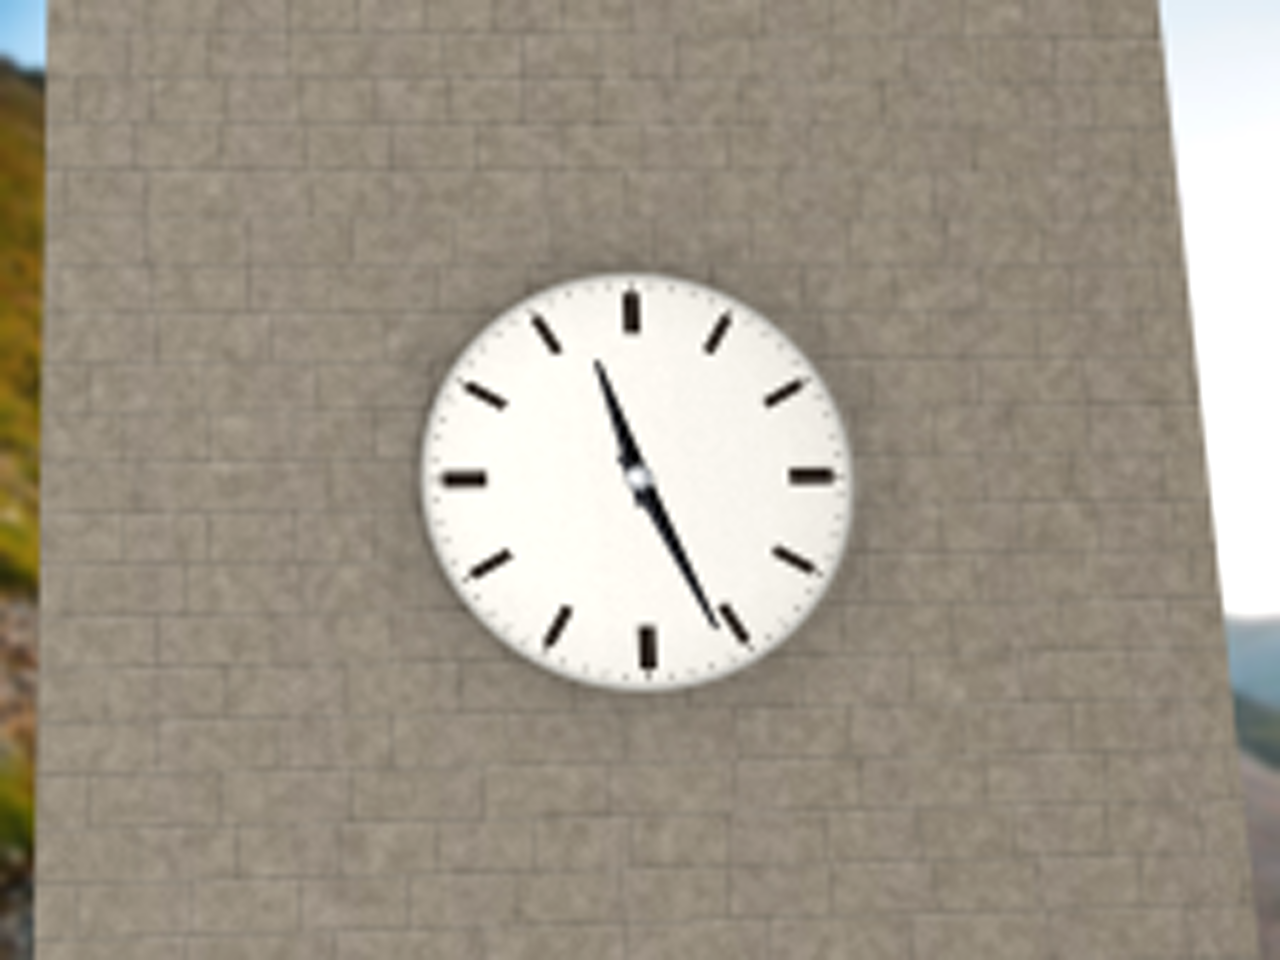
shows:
11,26
